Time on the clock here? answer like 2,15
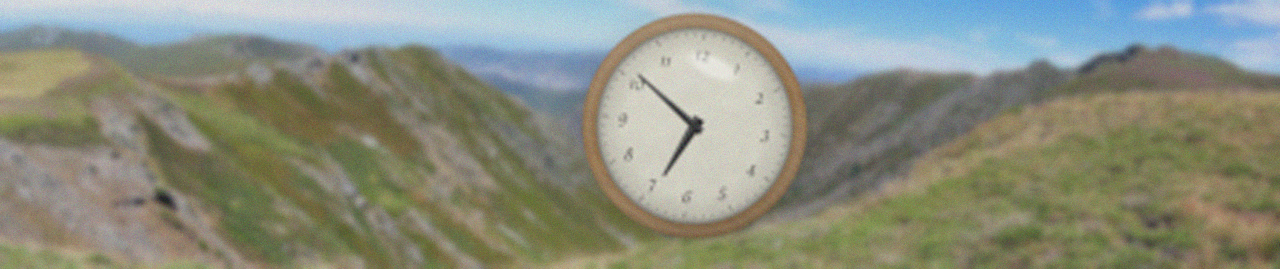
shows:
6,51
